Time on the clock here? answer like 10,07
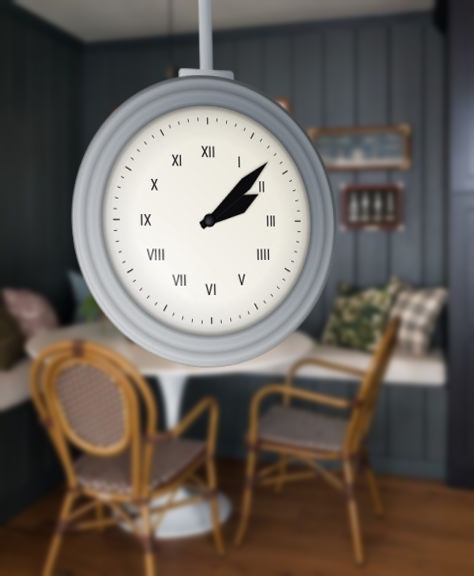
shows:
2,08
